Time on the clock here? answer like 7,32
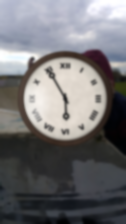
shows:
5,55
